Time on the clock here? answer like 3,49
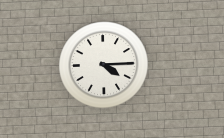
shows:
4,15
